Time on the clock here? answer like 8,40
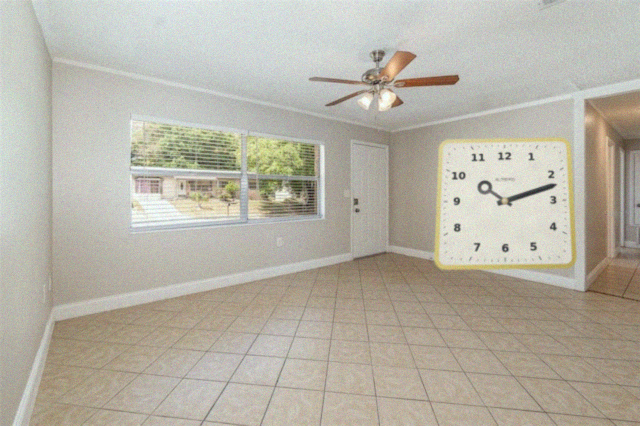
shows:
10,12
